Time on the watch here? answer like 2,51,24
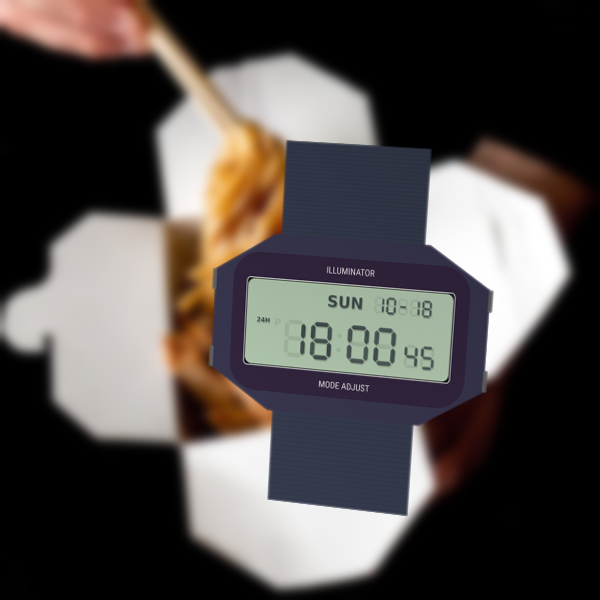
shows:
18,00,45
